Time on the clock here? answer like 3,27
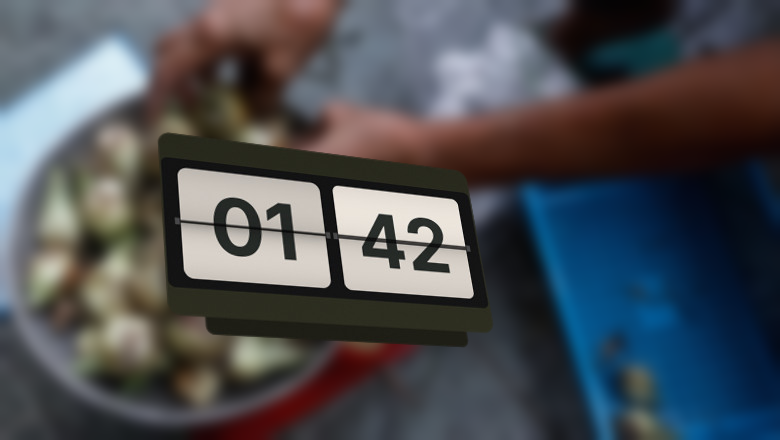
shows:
1,42
